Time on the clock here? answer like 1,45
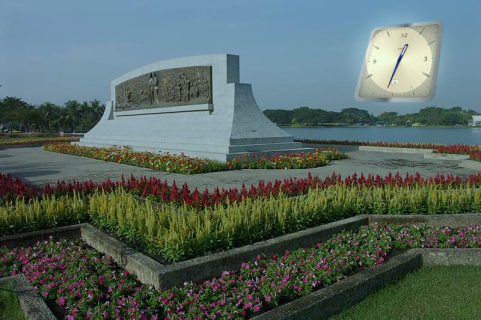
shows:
12,32
